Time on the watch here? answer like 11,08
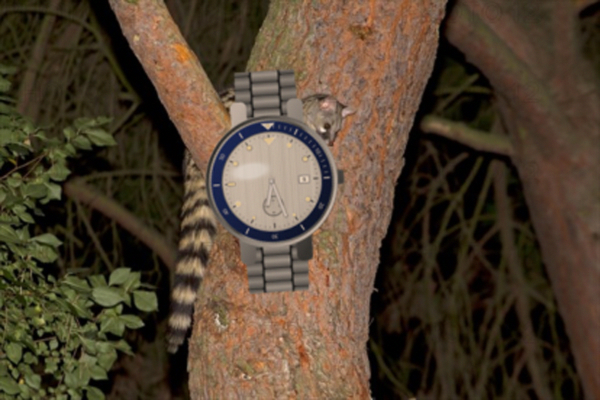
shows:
6,27
